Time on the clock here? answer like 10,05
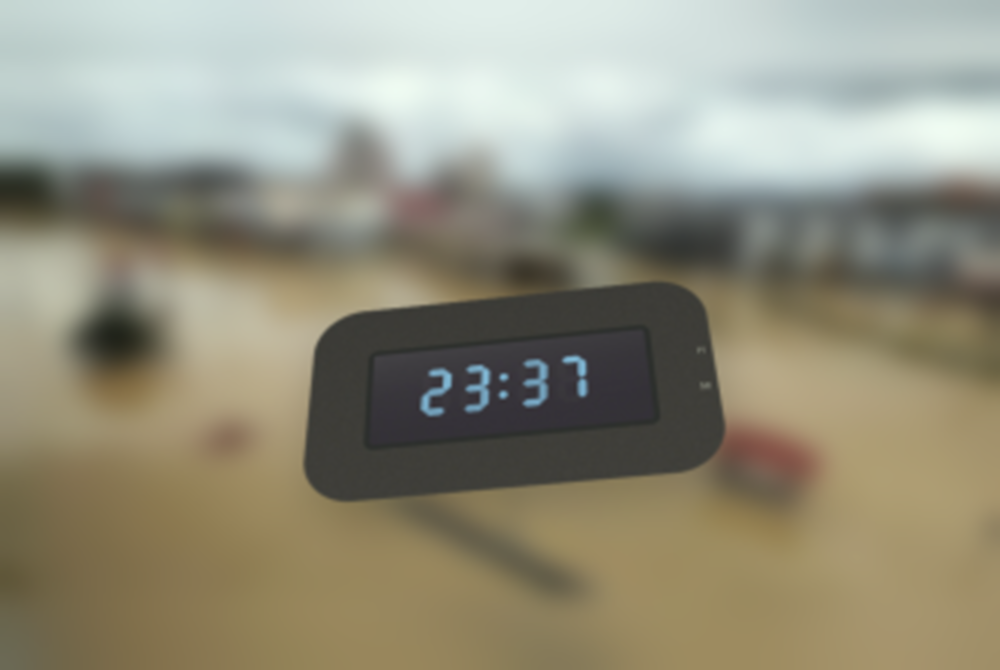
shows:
23,37
